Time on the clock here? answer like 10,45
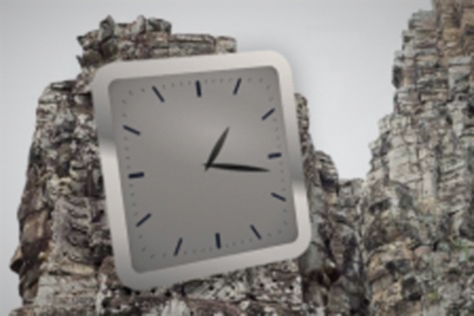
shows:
1,17
